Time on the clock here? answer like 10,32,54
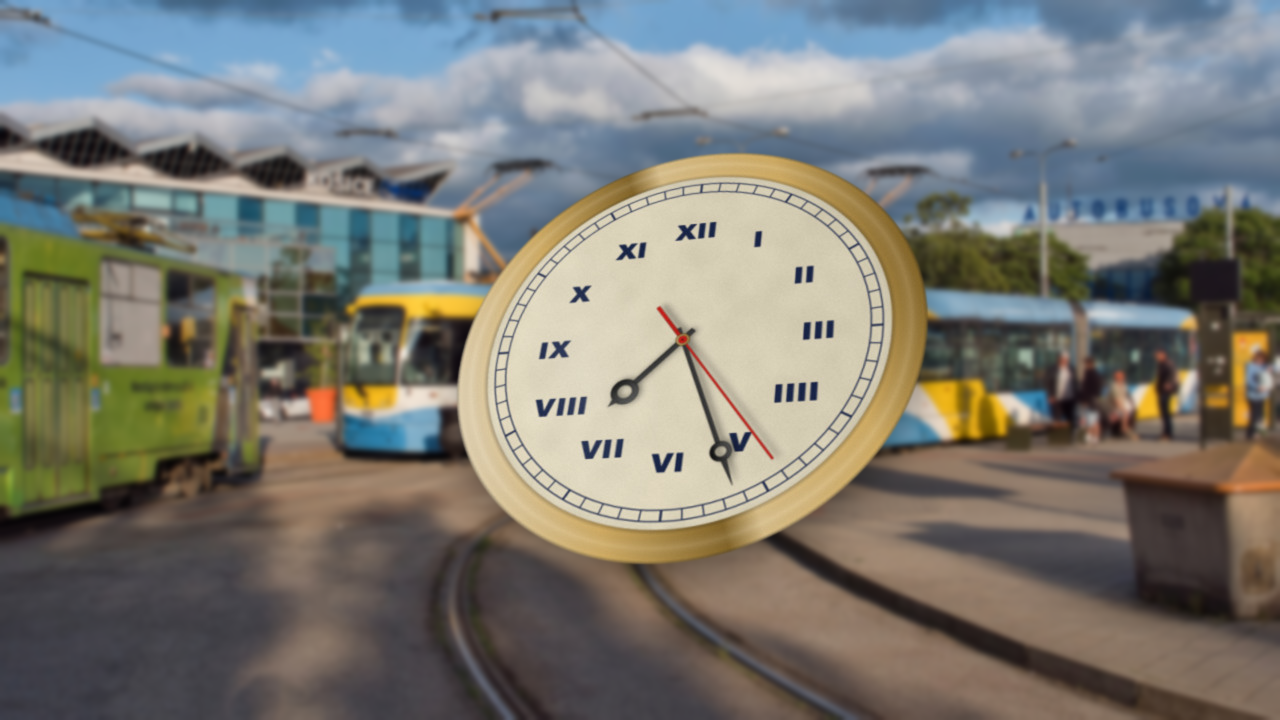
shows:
7,26,24
